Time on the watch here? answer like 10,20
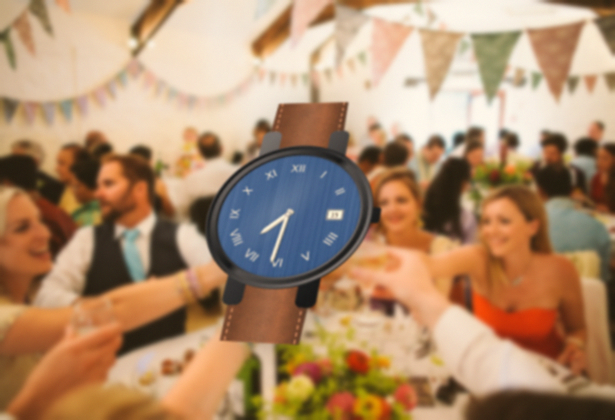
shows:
7,31
